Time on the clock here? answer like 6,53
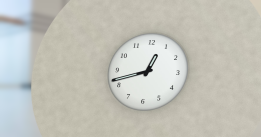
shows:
12,42
